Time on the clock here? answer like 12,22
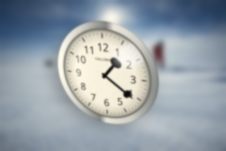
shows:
1,21
